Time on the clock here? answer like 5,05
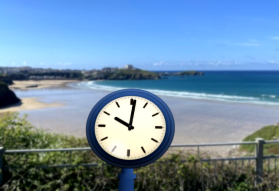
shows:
10,01
